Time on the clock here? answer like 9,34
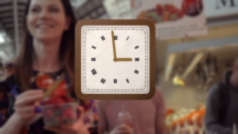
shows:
2,59
